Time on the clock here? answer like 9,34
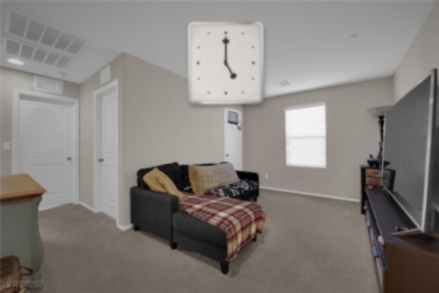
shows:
5,00
